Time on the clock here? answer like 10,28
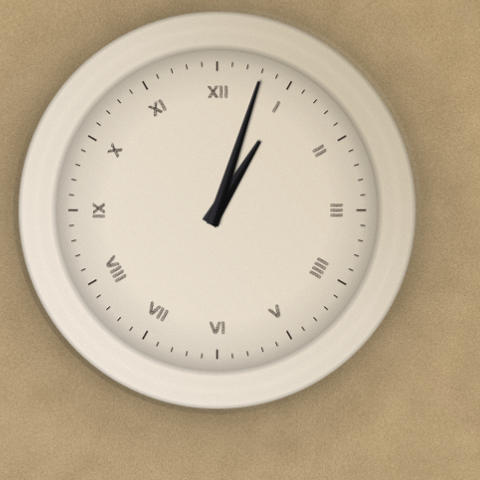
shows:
1,03
